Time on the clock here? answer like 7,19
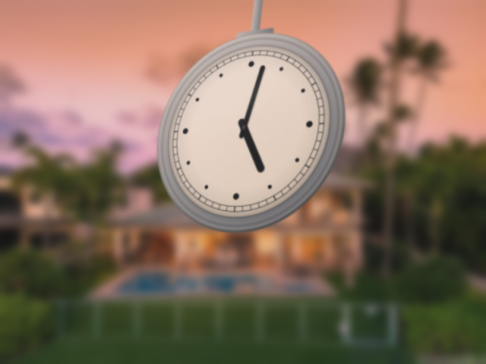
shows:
5,02
